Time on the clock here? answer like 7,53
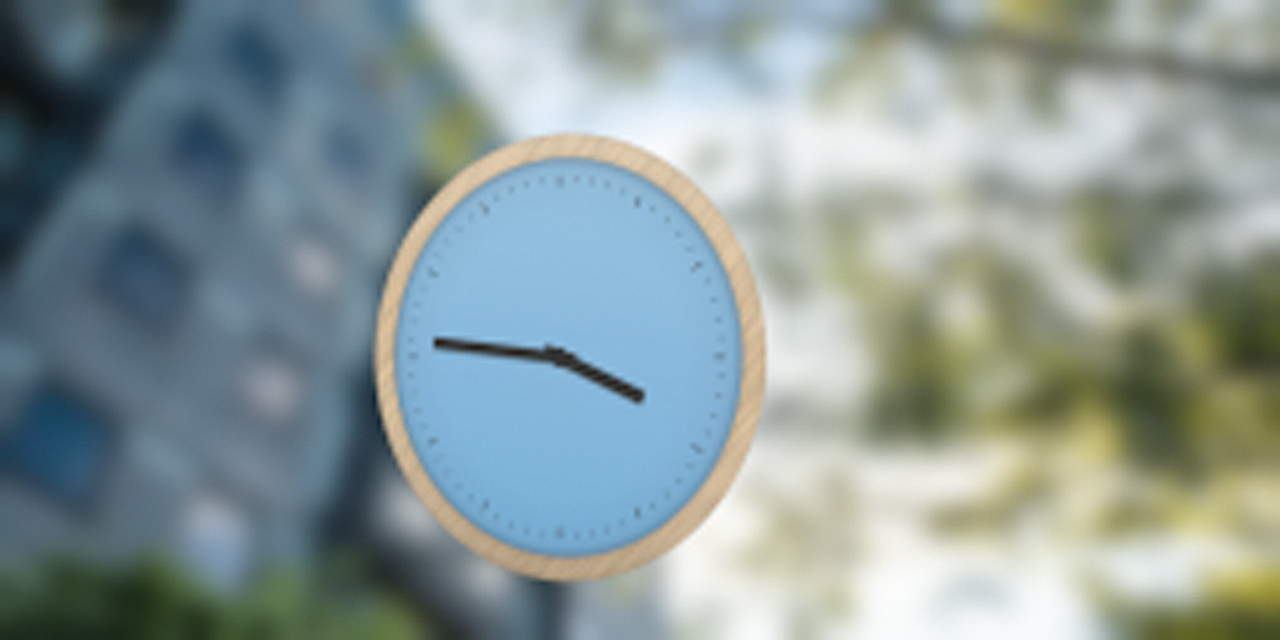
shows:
3,46
